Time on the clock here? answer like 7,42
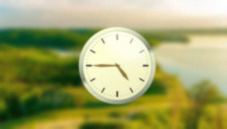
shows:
4,45
